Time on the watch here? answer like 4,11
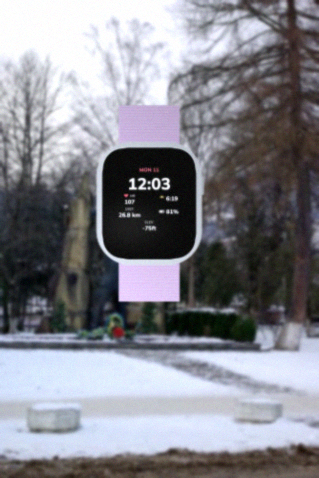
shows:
12,03
